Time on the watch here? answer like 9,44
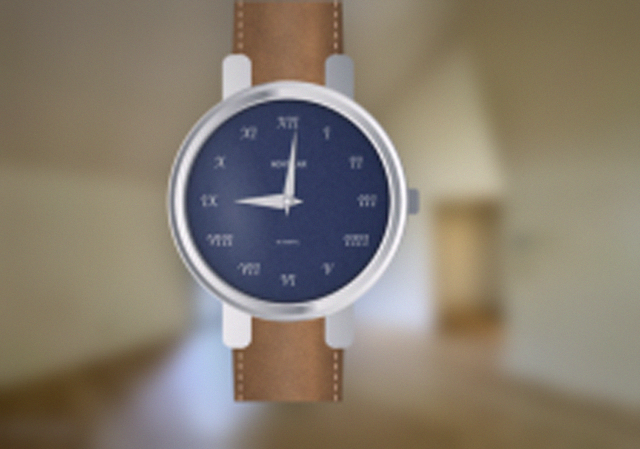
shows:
9,01
